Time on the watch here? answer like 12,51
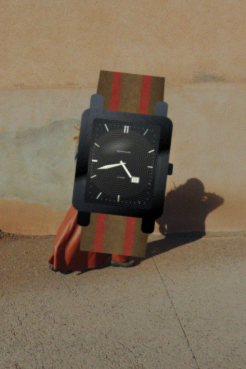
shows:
4,42
